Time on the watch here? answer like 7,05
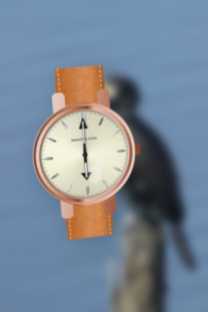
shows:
6,00
